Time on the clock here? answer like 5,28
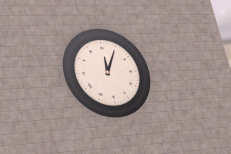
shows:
12,05
